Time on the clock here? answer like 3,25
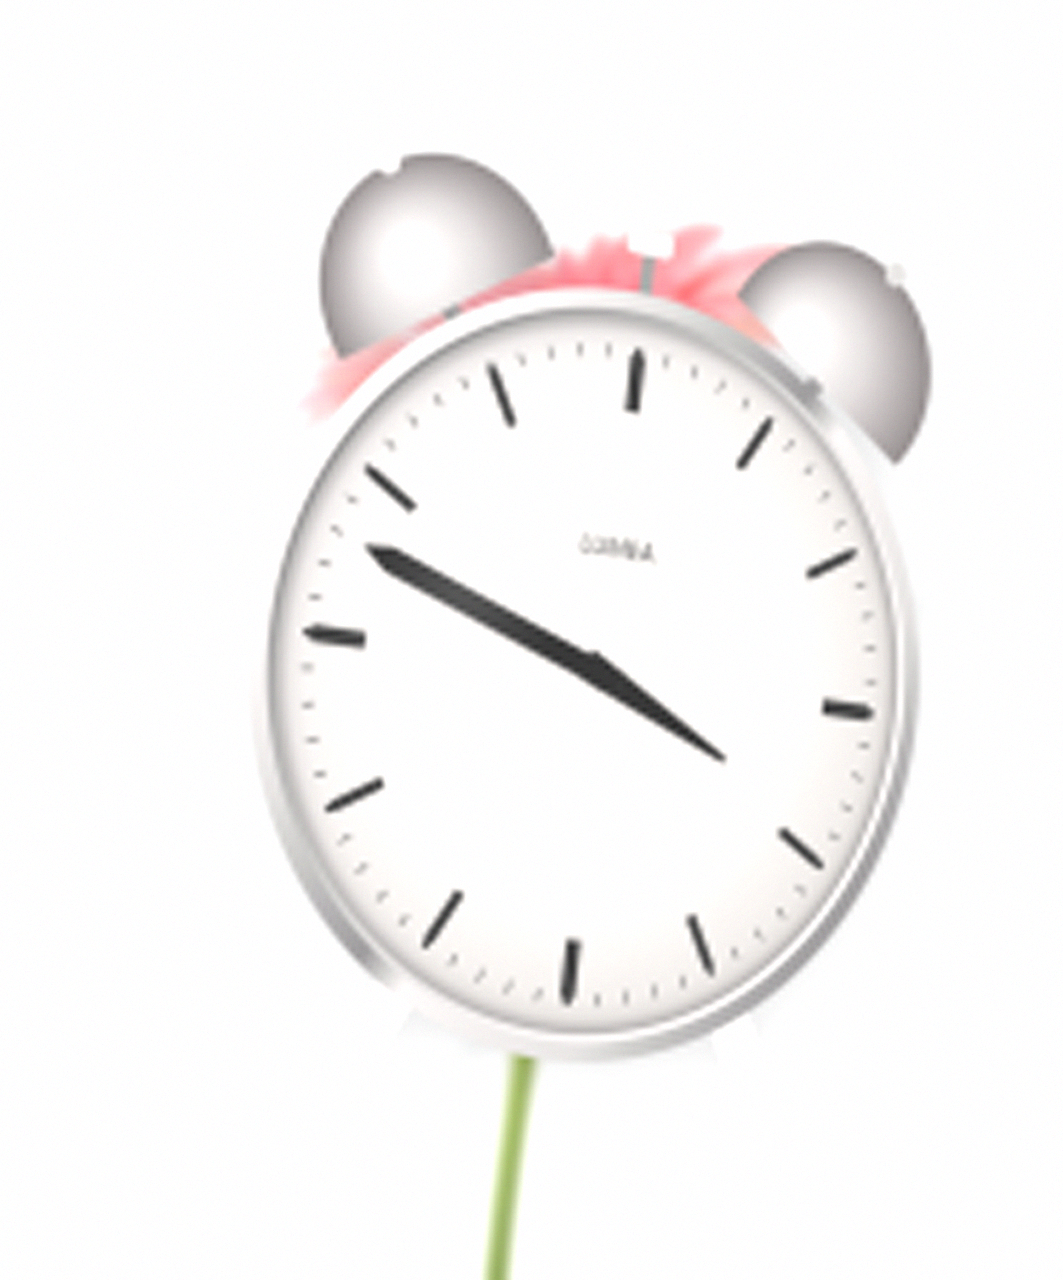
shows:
3,48
